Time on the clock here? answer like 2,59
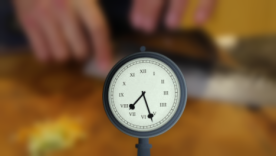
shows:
7,27
